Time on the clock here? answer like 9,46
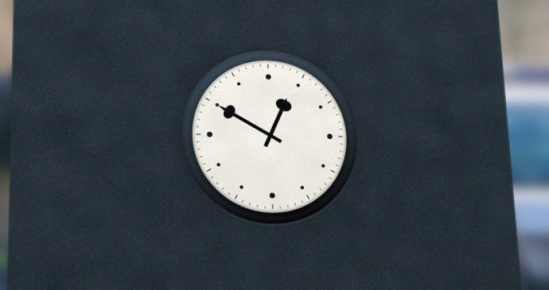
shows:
12,50
